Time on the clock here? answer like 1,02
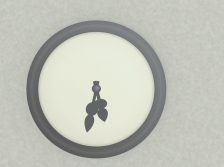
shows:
5,32
